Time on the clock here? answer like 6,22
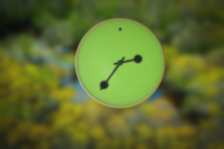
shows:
2,36
